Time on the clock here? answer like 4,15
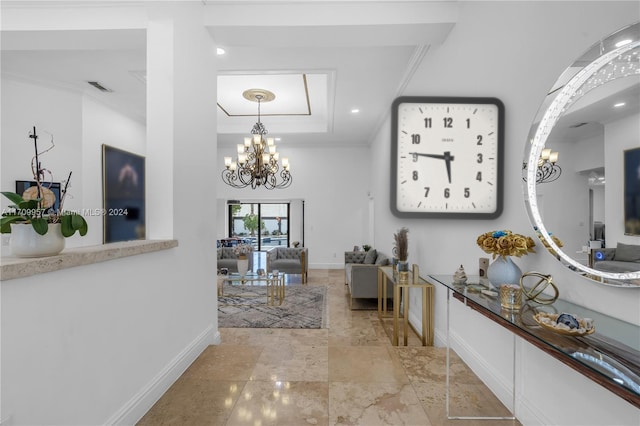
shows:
5,46
